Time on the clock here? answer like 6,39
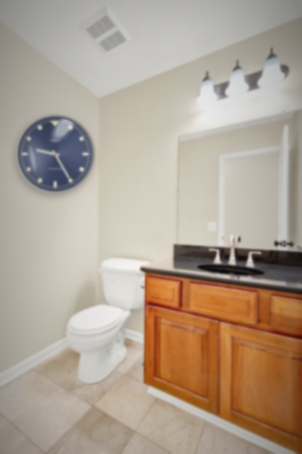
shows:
9,25
